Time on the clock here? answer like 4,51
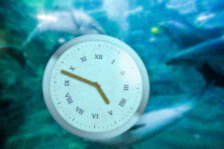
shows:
4,48
